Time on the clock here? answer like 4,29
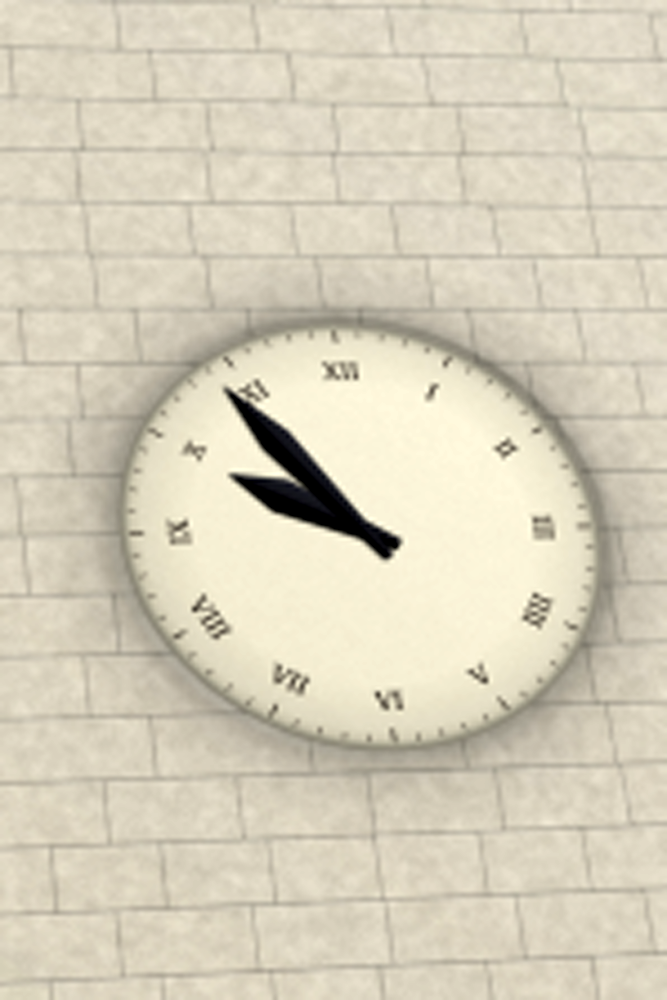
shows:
9,54
